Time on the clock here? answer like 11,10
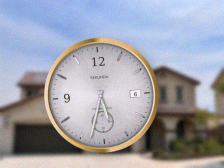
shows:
5,33
